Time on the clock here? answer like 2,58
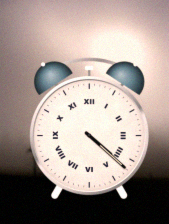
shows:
4,22
